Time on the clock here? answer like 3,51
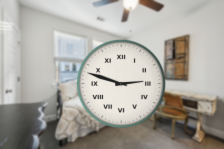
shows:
2,48
